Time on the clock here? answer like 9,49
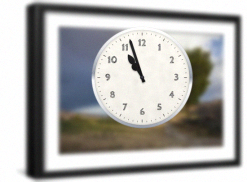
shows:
10,57
